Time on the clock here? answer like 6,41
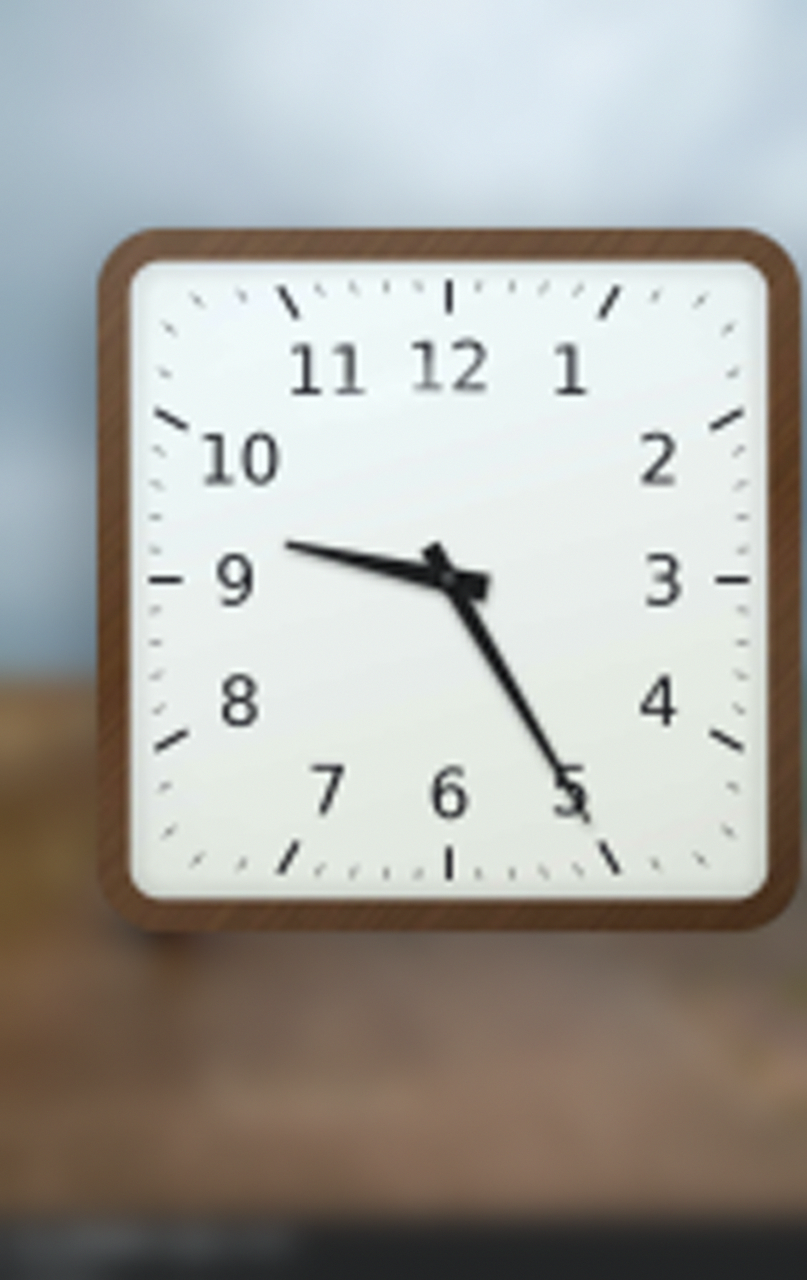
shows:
9,25
